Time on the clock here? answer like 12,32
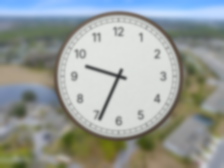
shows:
9,34
